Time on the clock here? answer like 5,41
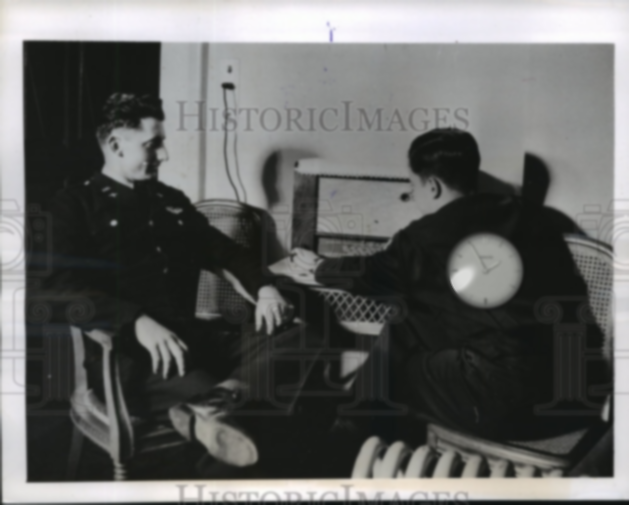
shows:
1,55
